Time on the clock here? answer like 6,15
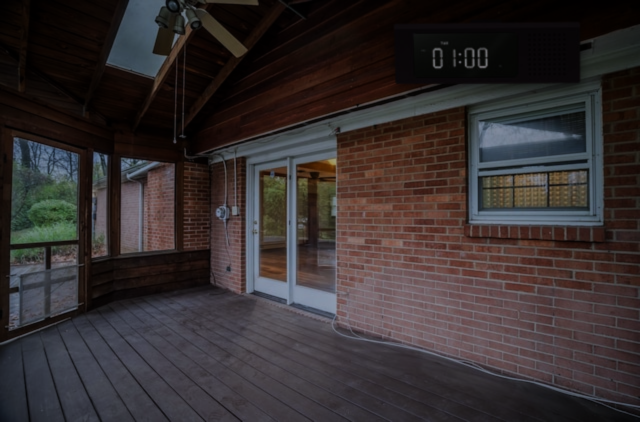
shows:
1,00
